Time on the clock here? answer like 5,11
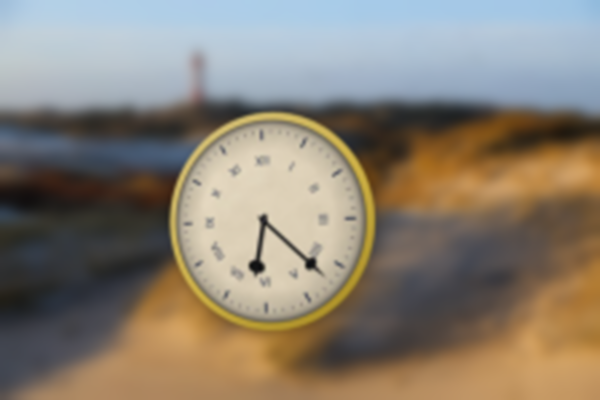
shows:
6,22
